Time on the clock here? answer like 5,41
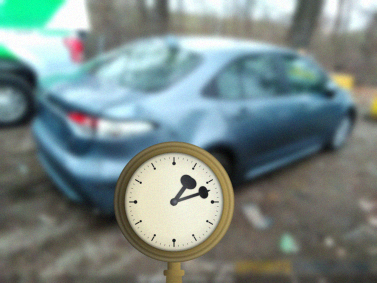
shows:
1,12
